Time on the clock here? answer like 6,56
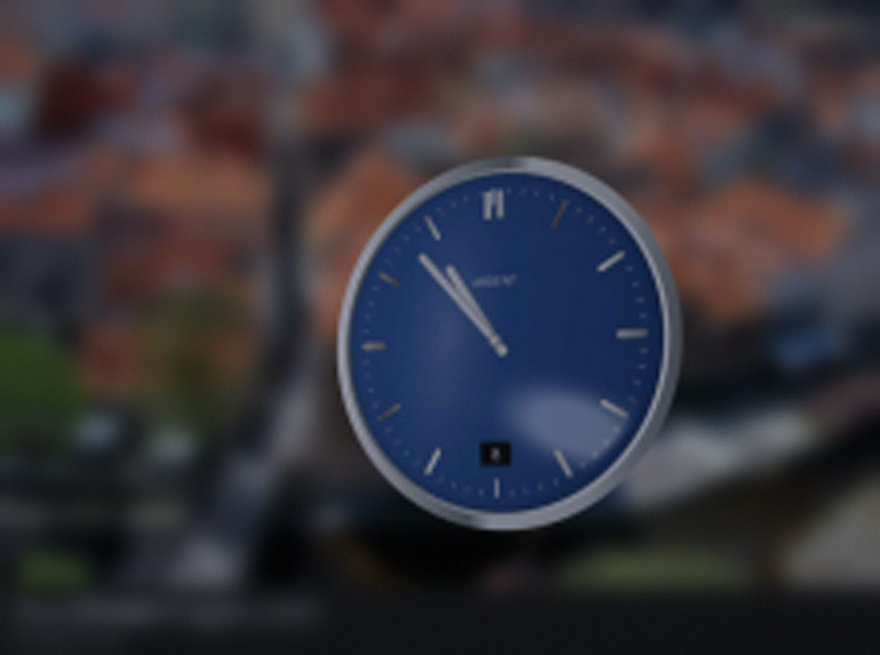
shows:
10,53
